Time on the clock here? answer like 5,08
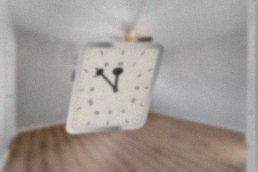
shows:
11,52
